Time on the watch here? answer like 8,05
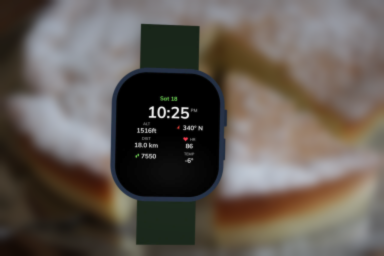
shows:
10,25
